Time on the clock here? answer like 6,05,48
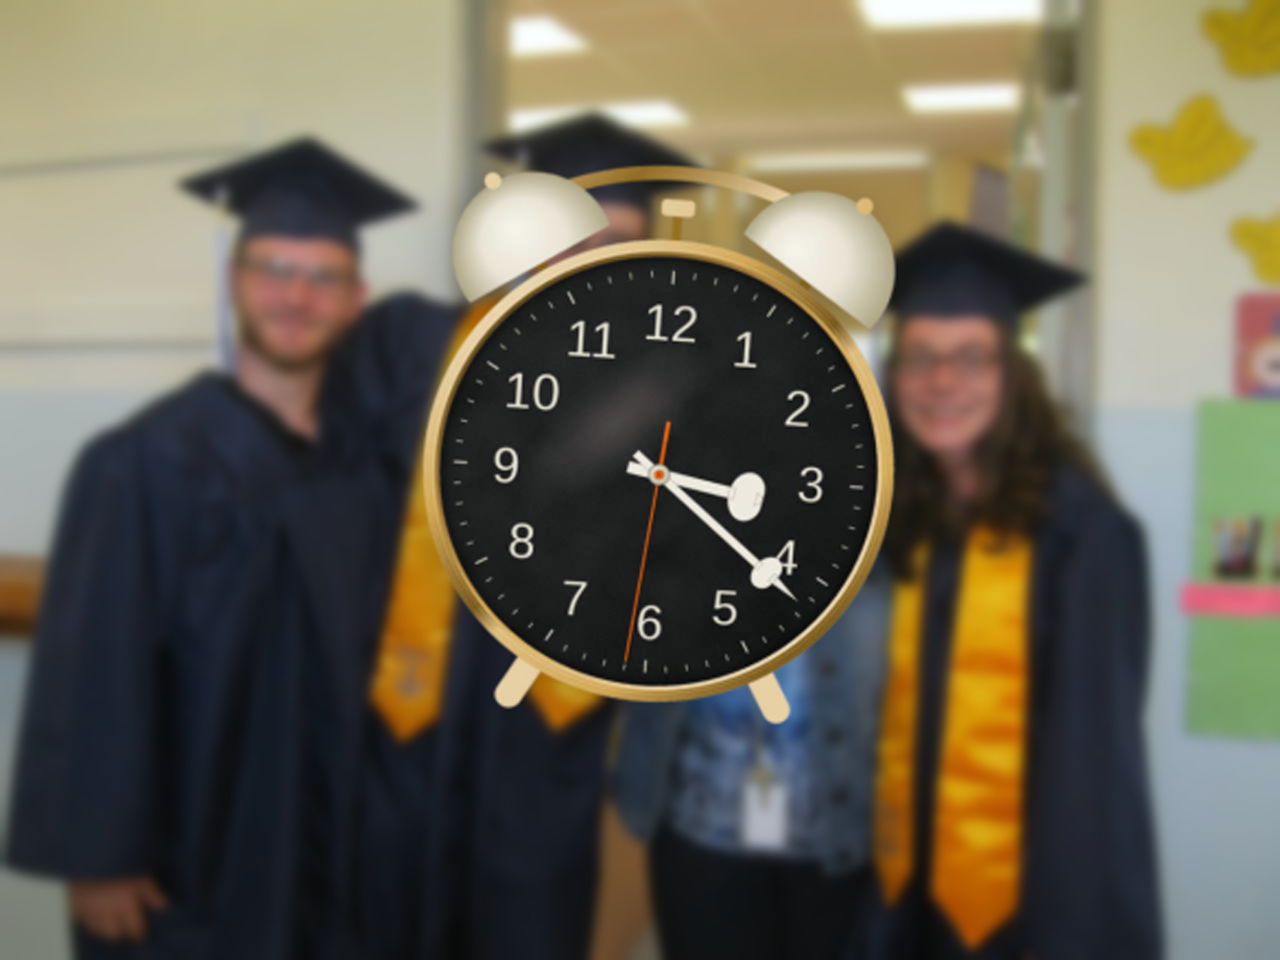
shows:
3,21,31
